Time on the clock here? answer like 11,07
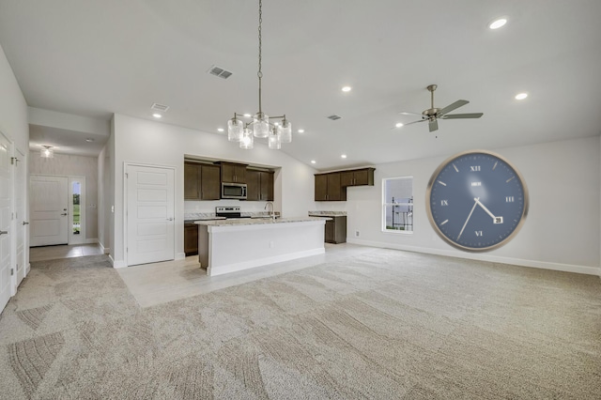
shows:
4,35
